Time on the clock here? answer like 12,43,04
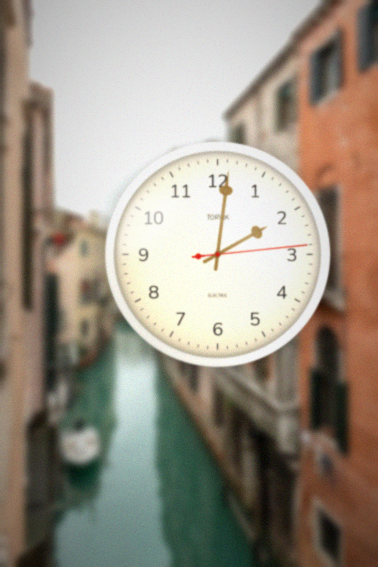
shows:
2,01,14
